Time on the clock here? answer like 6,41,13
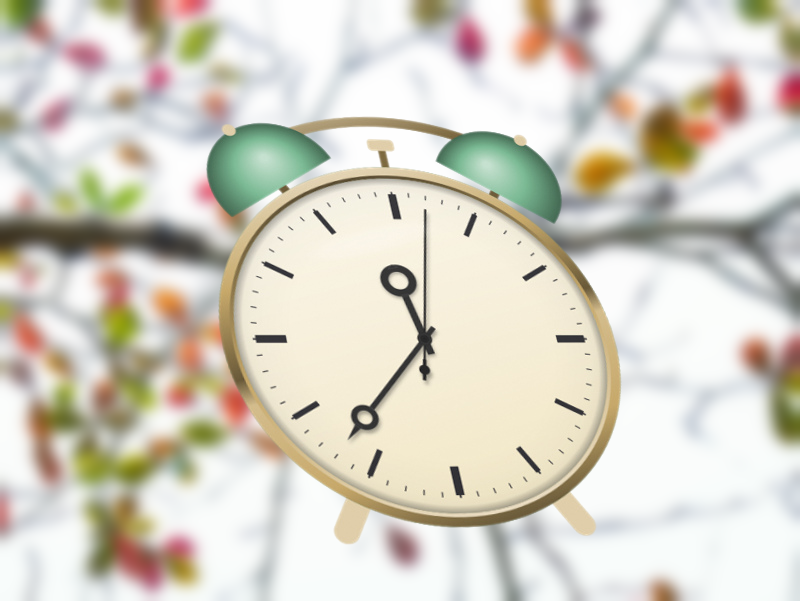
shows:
11,37,02
